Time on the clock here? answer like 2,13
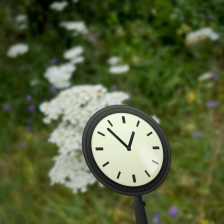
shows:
12,53
